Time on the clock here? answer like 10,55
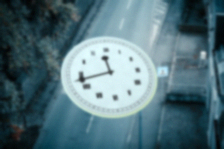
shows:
11,43
